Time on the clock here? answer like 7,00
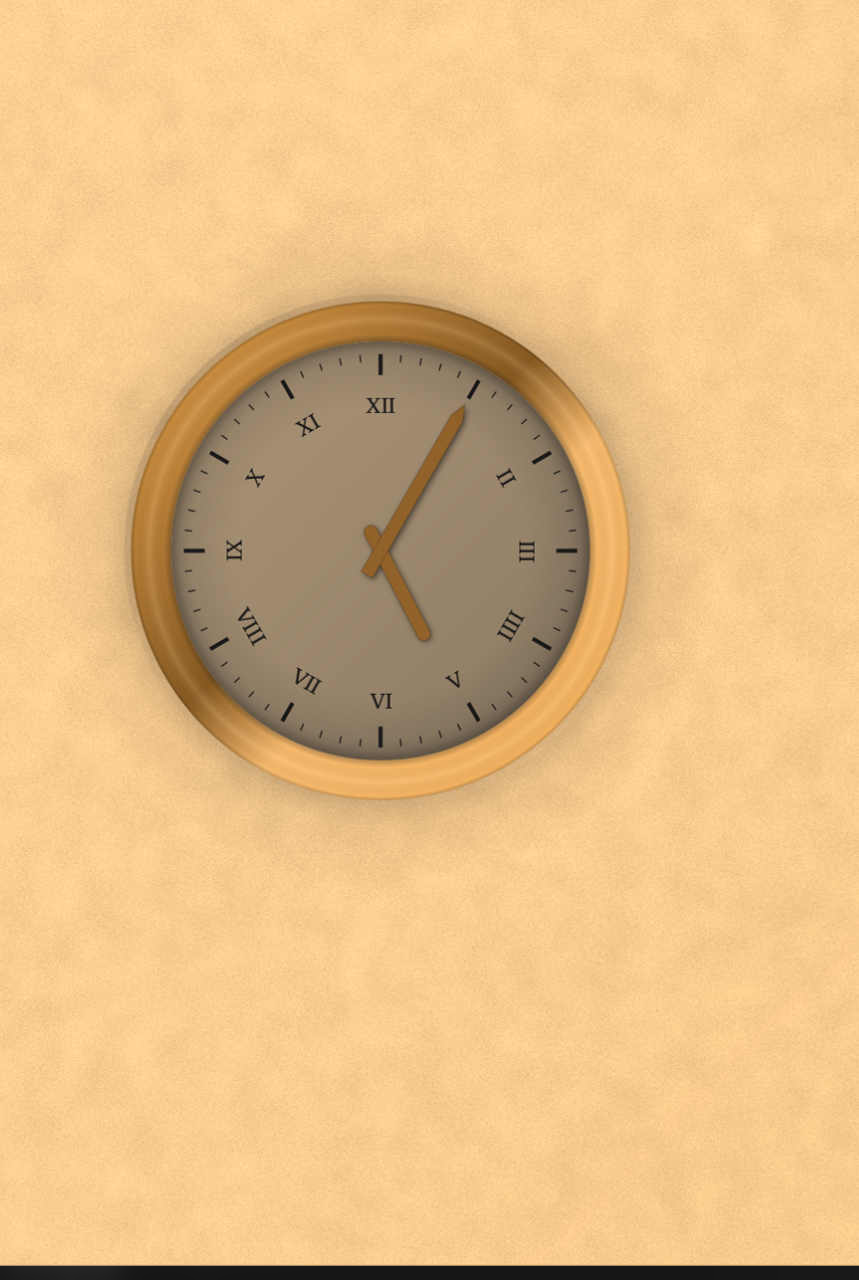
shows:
5,05
